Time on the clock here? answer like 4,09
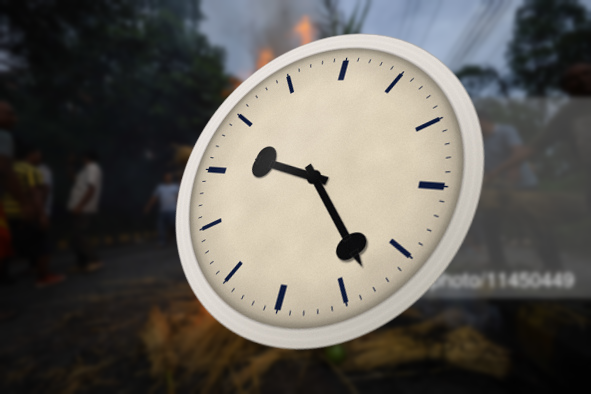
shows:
9,23
